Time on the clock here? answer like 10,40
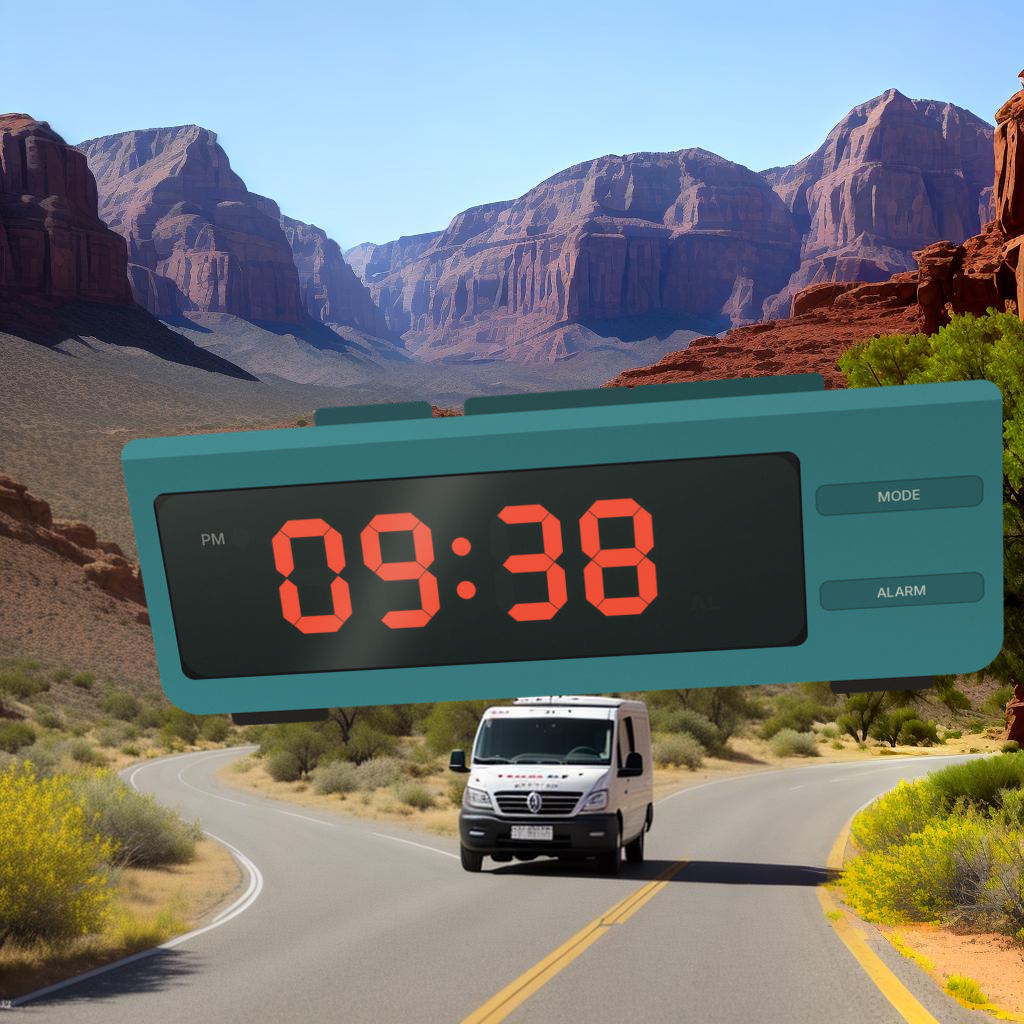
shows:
9,38
